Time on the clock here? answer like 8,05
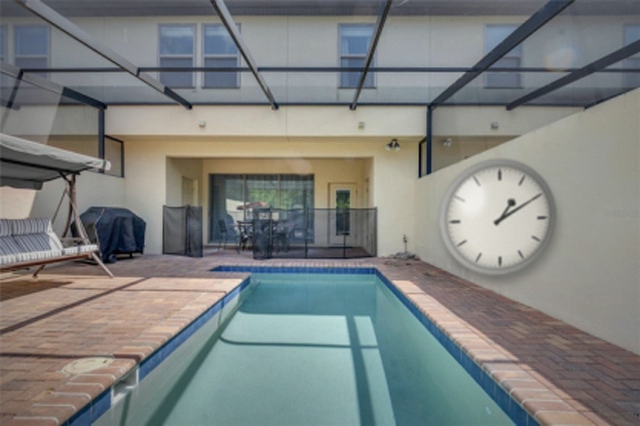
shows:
1,10
